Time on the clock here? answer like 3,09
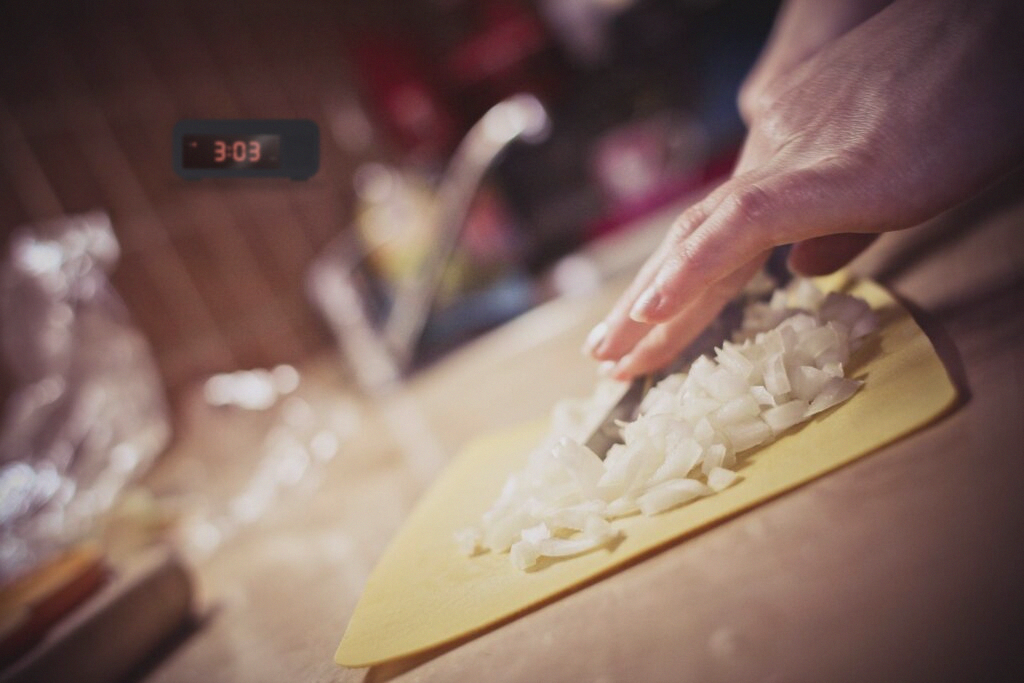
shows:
3,03
